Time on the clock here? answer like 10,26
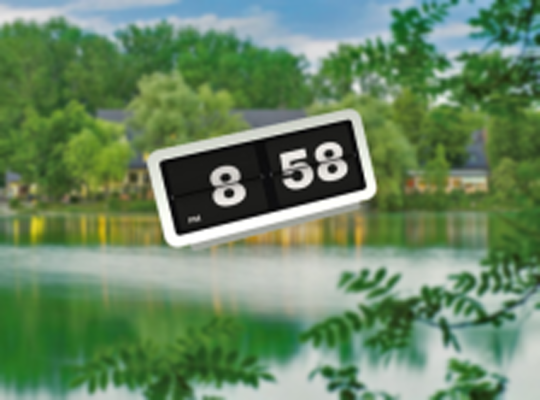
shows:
8,58
